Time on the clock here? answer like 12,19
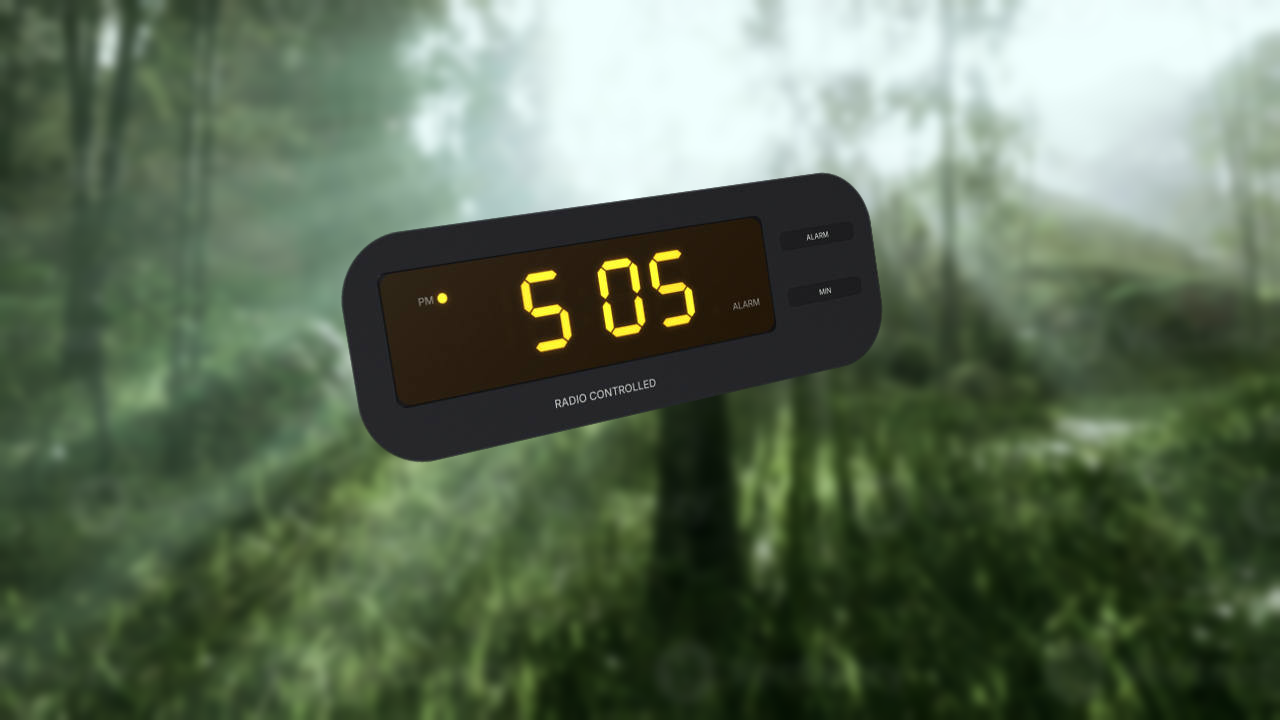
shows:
5,05
